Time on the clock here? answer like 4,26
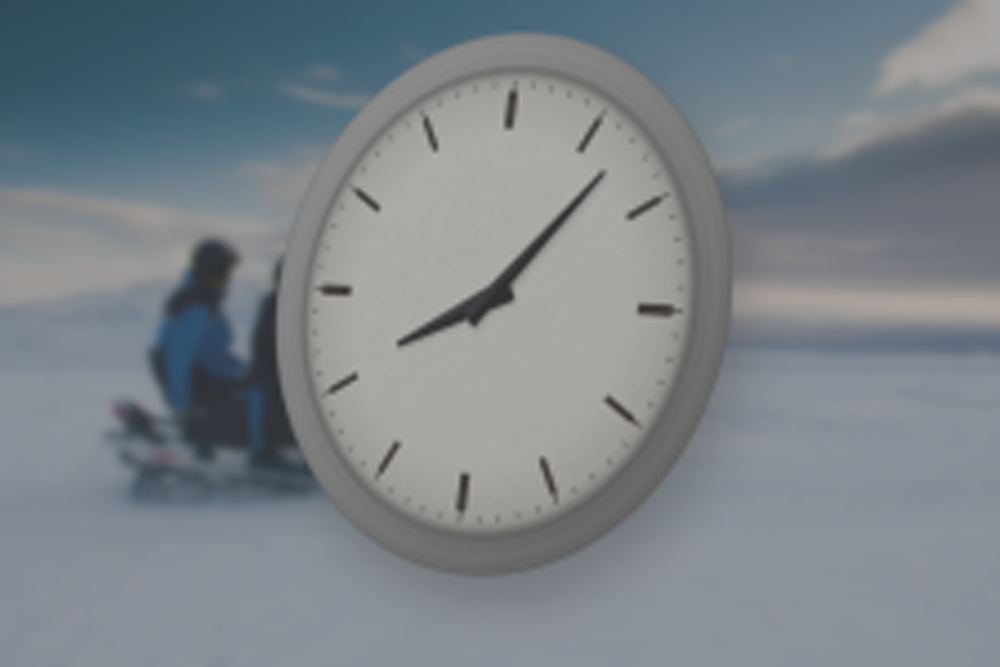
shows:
8,07
